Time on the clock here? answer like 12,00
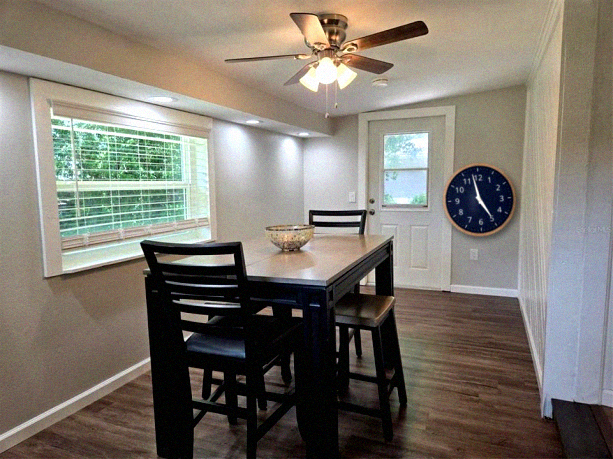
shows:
4,58
